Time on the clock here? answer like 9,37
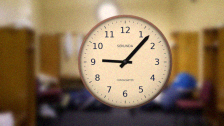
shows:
9,07
